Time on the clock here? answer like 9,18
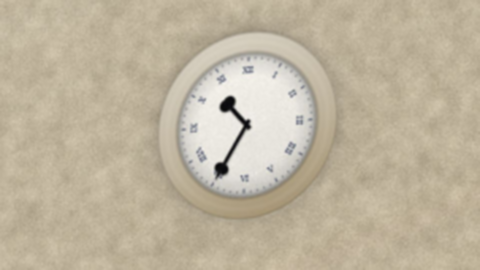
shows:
10,35
